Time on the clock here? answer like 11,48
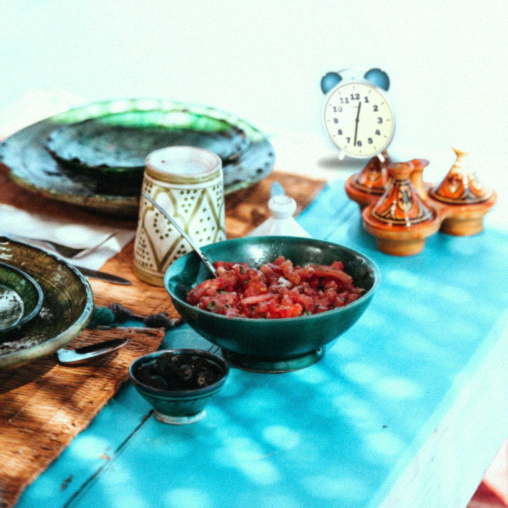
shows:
12,32
